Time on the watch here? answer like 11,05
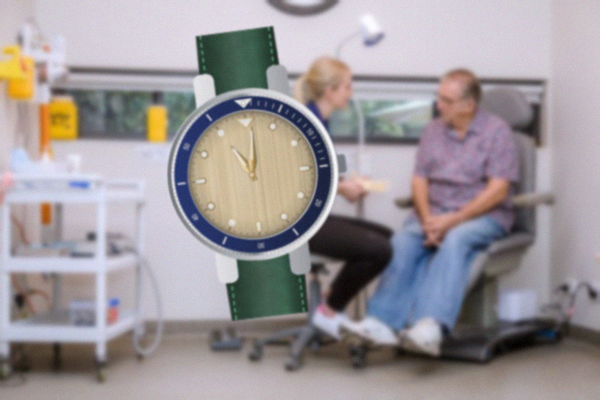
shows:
11,01
